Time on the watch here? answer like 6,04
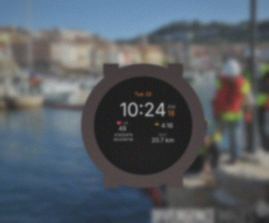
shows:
10,24
